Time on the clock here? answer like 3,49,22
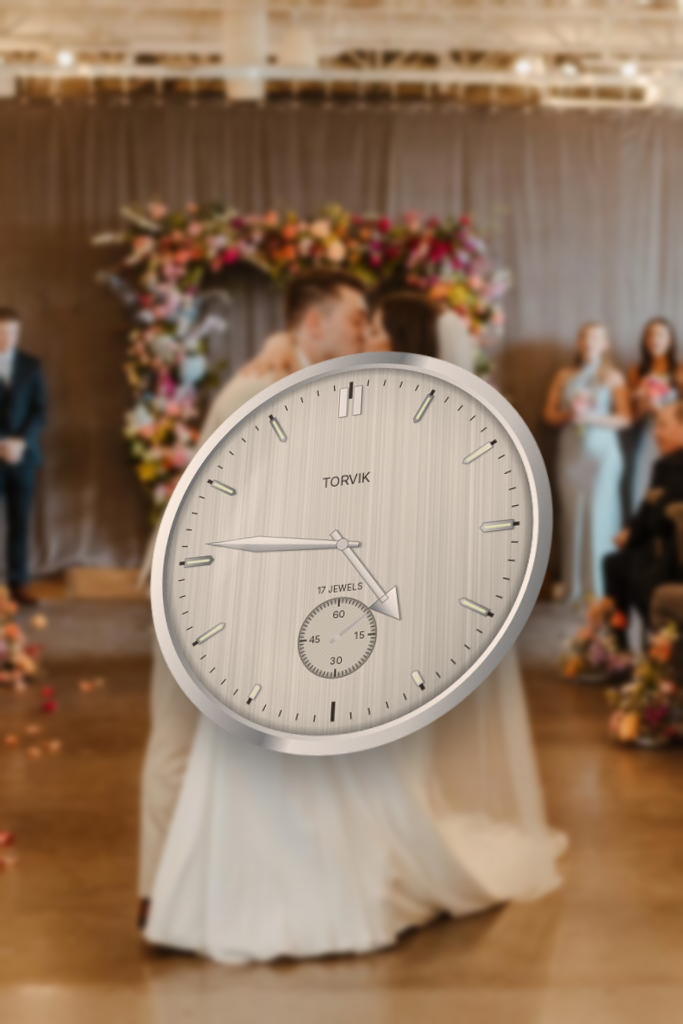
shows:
4,46,09
